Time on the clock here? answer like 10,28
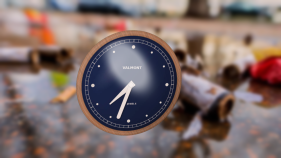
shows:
7,33
